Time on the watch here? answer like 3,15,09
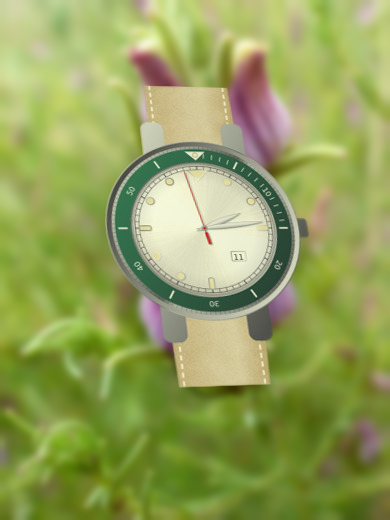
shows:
2,13,58
